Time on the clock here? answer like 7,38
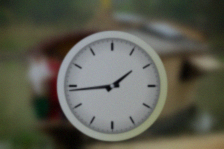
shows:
1,44
